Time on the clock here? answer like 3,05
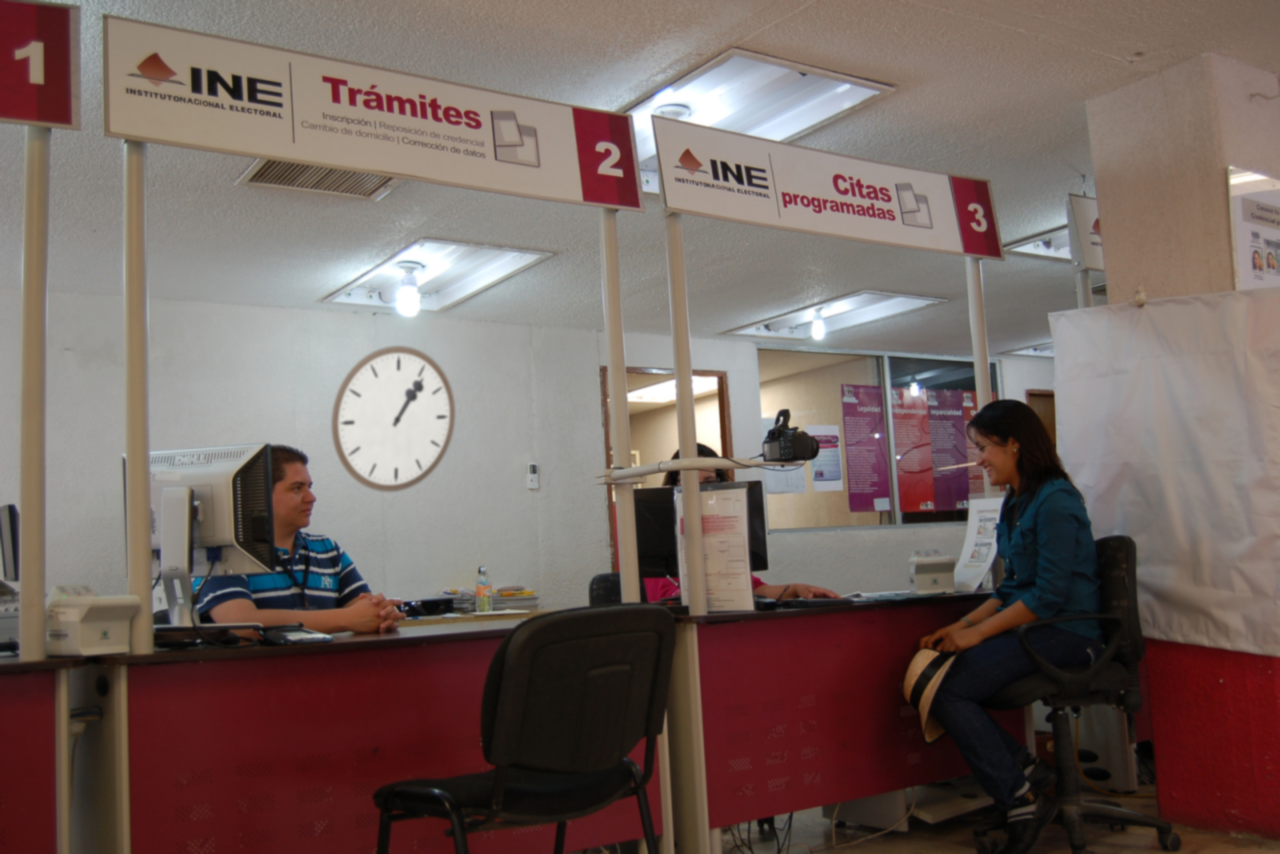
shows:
1,06
